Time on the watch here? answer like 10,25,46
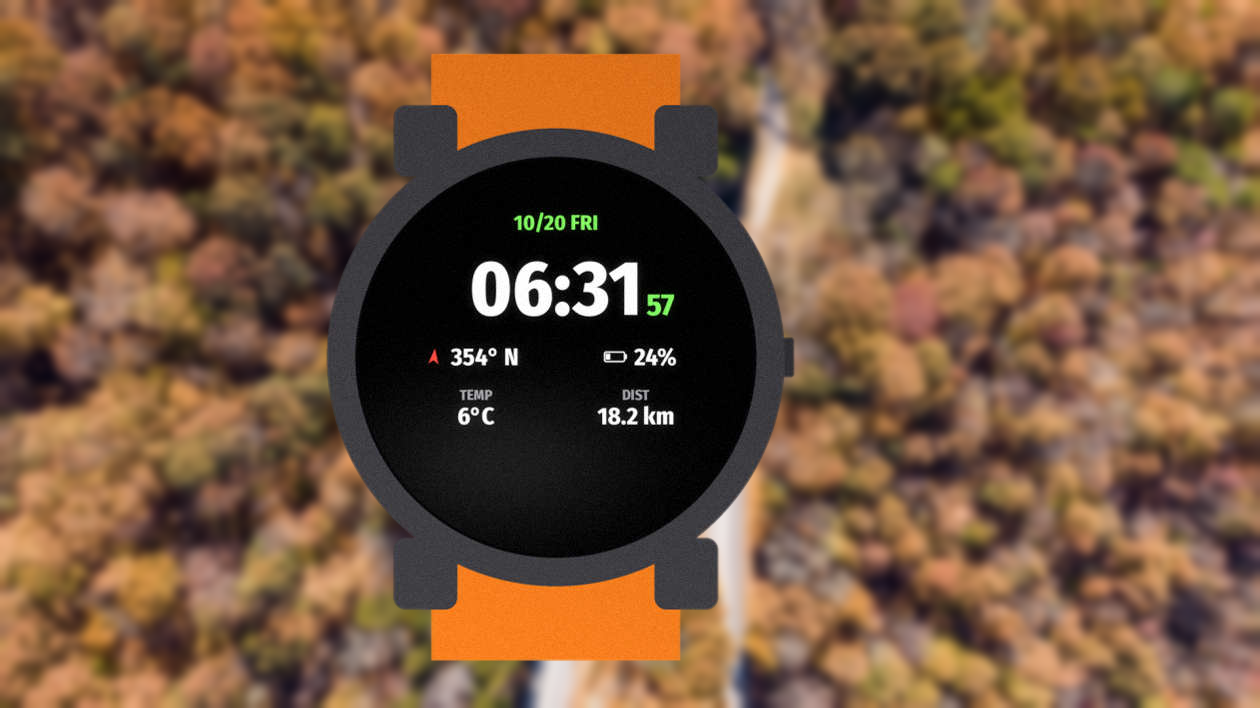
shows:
6,31,57
